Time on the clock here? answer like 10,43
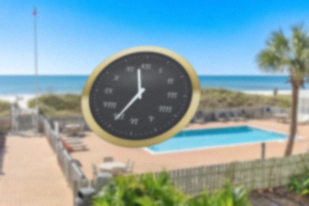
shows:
11,35
